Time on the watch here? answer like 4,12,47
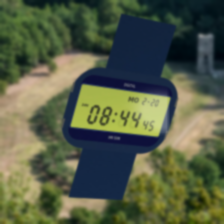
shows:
8,44,45
